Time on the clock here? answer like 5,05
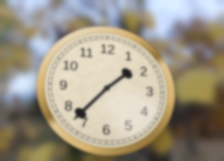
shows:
1,37
